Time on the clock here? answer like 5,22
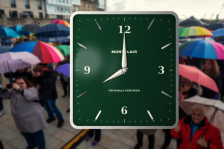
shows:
8,00
